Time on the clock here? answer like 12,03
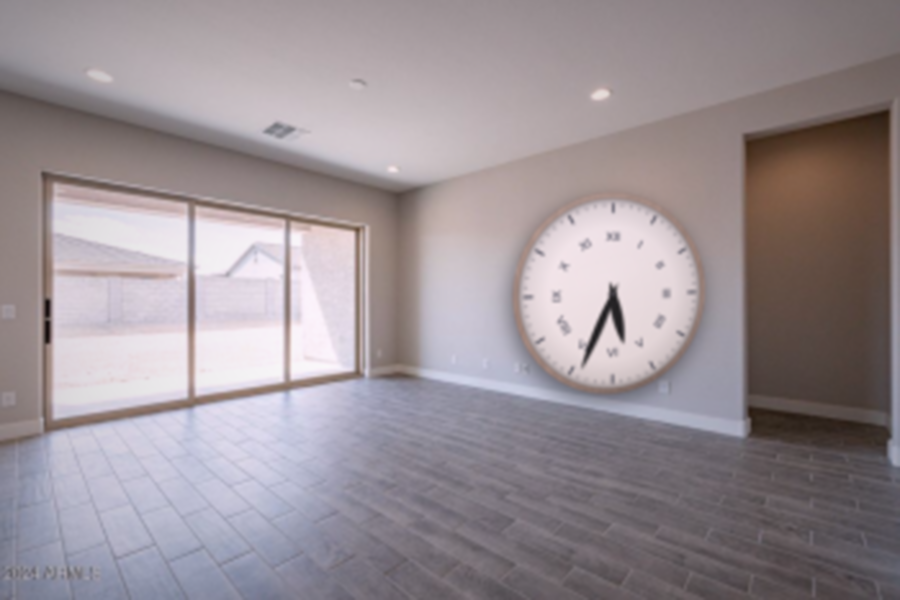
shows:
5,34
